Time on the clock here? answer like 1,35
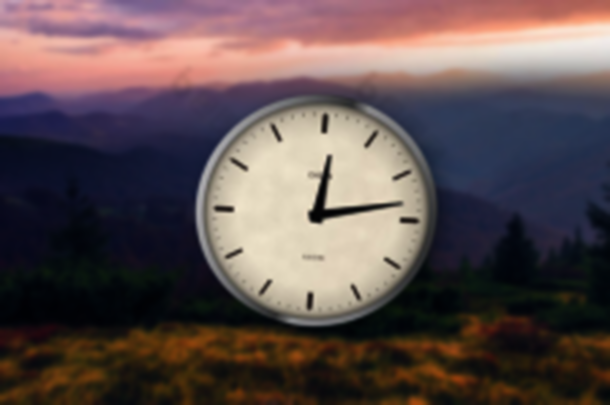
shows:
12,13
